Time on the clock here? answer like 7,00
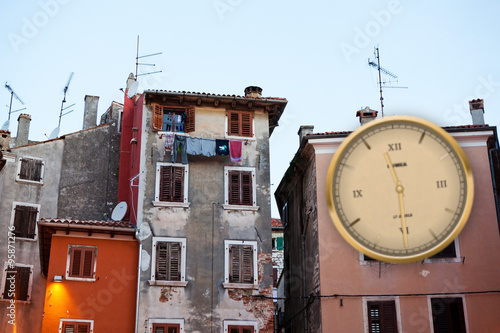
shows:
11,30
